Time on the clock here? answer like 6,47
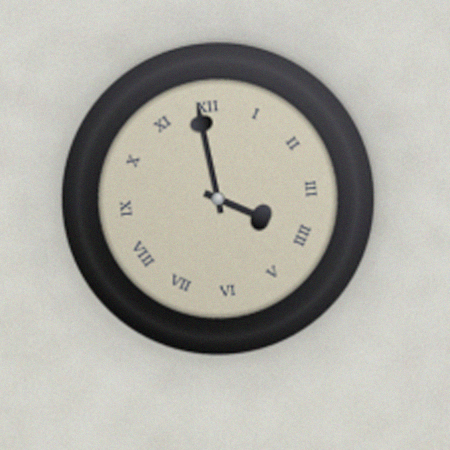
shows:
3,59
